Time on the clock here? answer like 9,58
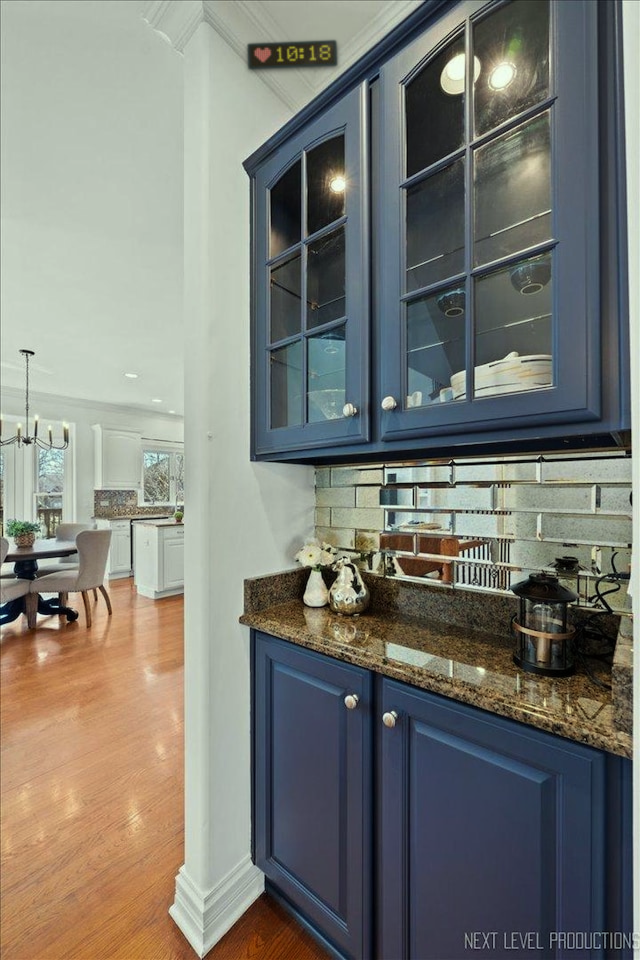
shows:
10,18
